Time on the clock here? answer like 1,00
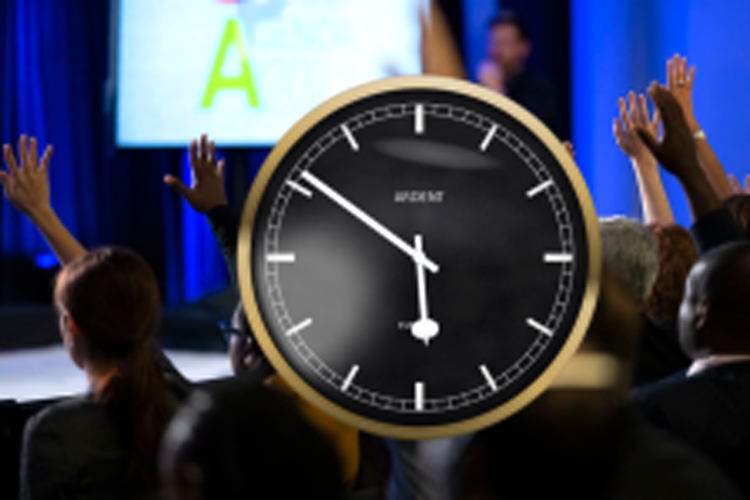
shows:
5,51
